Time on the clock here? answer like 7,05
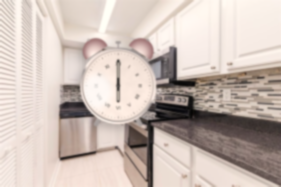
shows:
6,00
